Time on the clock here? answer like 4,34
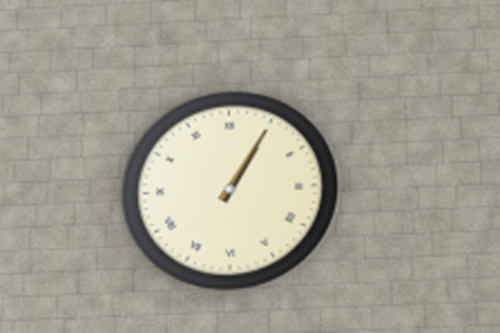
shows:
1,05
